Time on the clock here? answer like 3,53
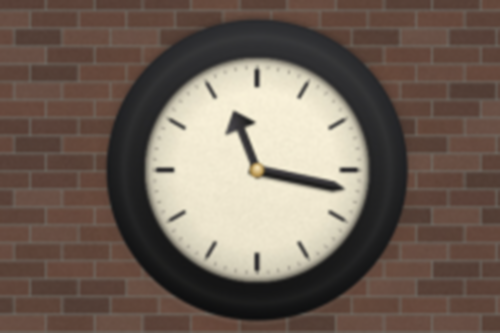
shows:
11,17
